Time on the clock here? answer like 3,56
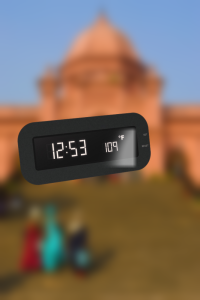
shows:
12,53
